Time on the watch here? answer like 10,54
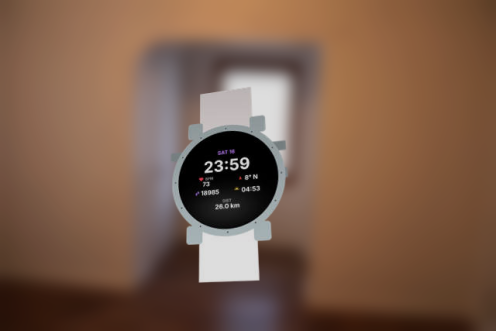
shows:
23,59
